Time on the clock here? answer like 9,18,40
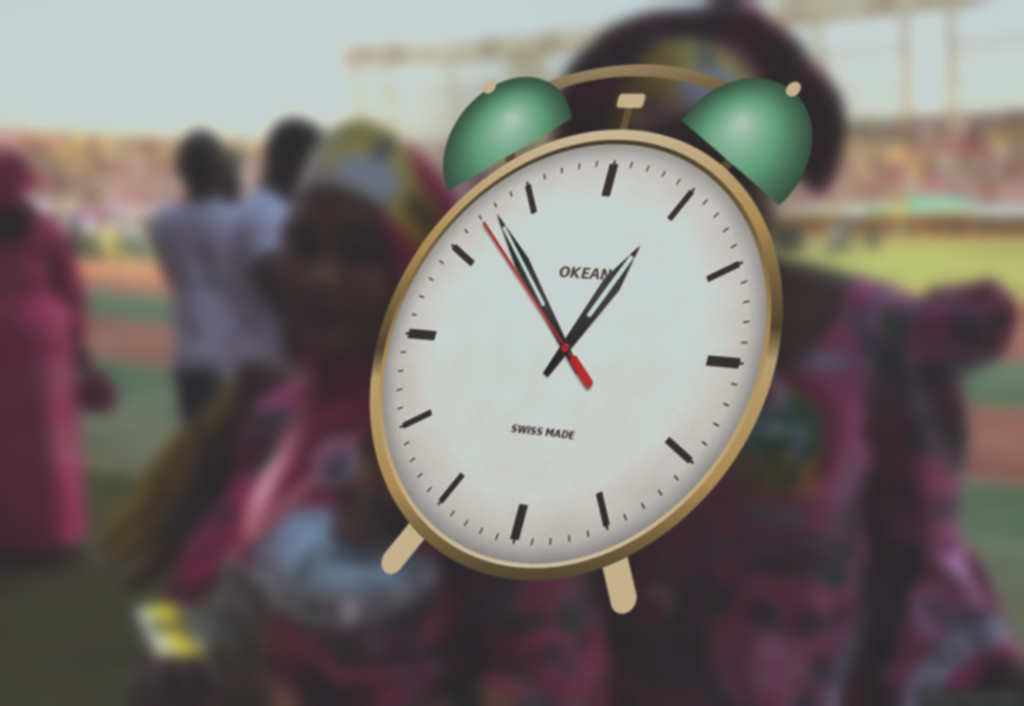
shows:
12,52,52
